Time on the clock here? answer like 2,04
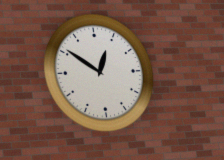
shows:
12,51
